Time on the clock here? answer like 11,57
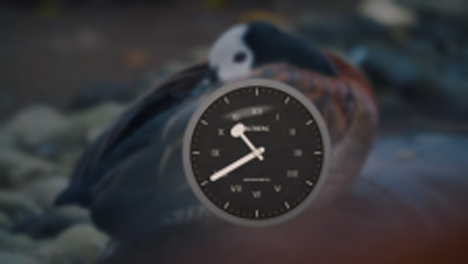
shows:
10,40
